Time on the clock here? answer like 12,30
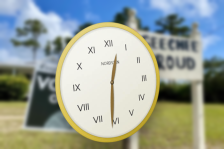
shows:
12,31
